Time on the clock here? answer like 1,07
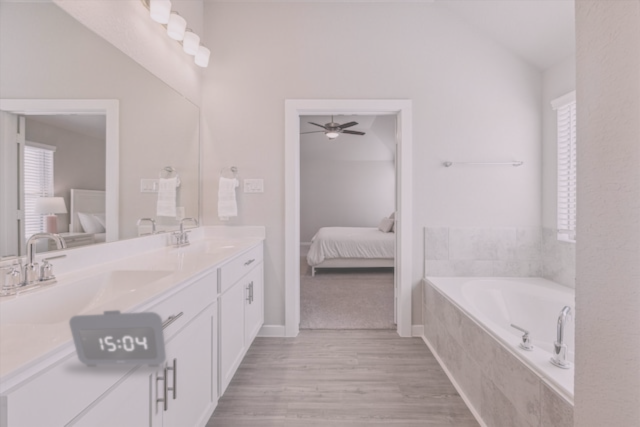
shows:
15,04
